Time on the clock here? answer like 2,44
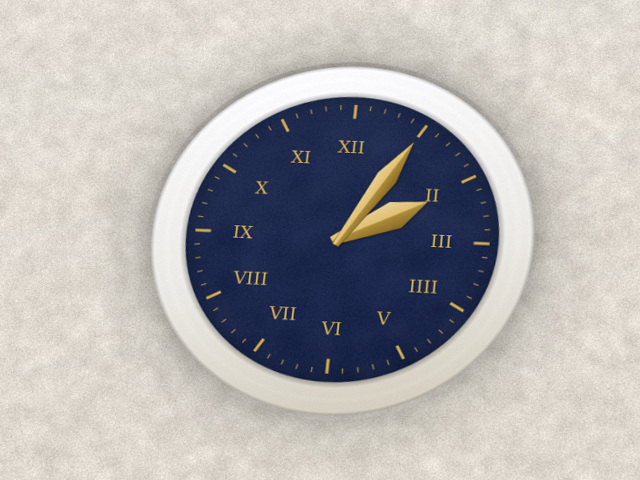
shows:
2,05
